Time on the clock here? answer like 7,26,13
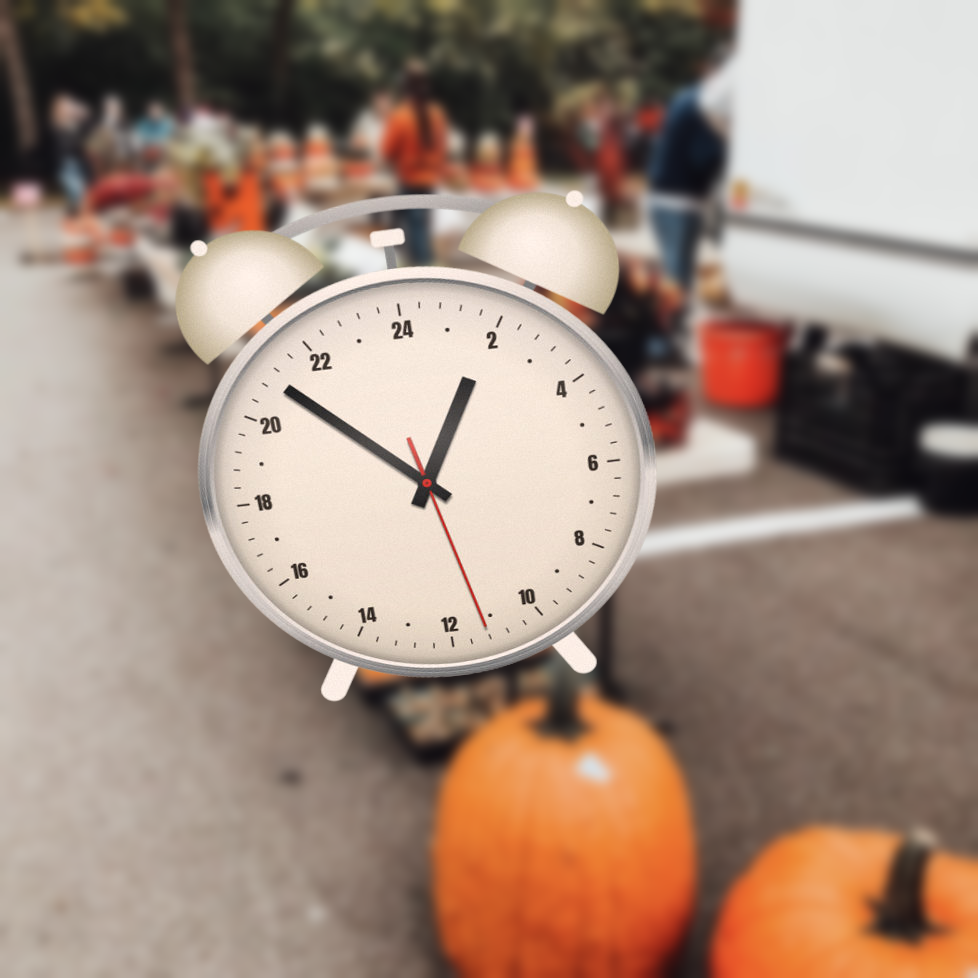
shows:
1,52,28
